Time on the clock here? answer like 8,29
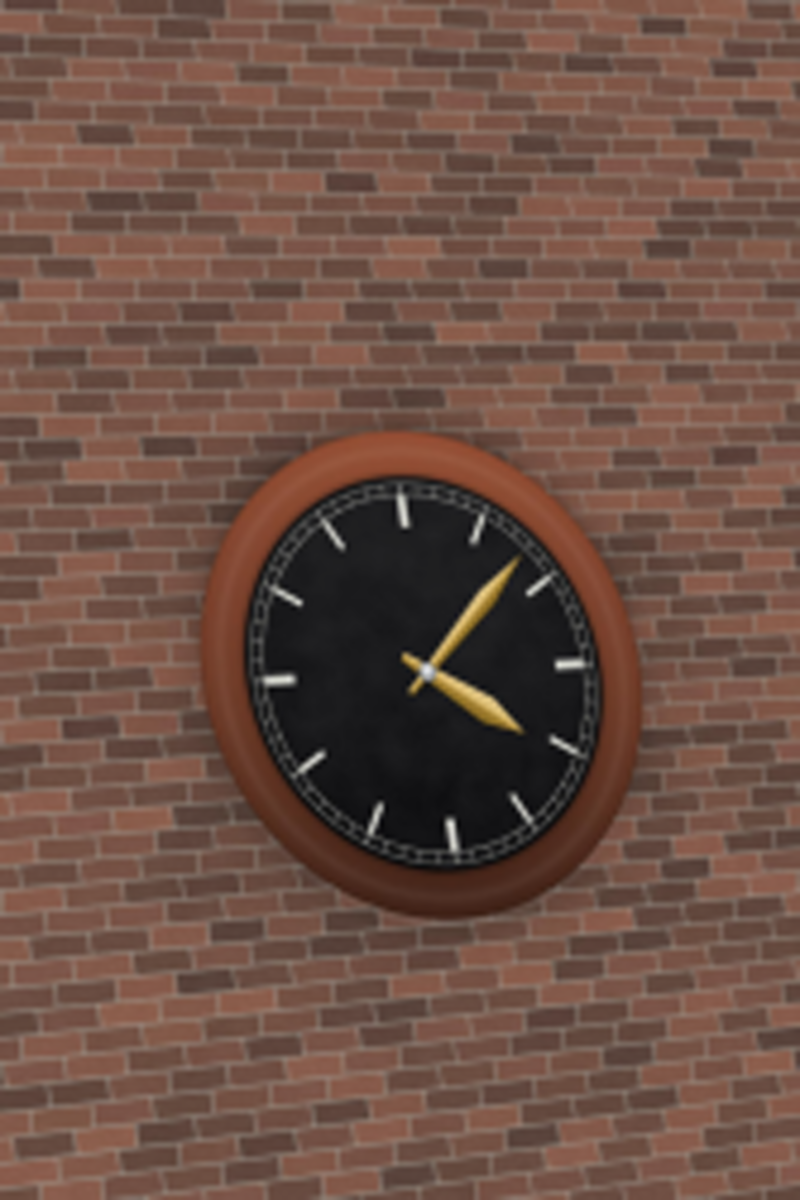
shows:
4,08
